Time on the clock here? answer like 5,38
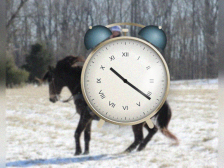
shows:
10,21
